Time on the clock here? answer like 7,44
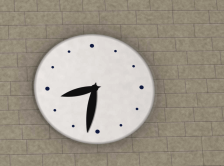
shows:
8,32
